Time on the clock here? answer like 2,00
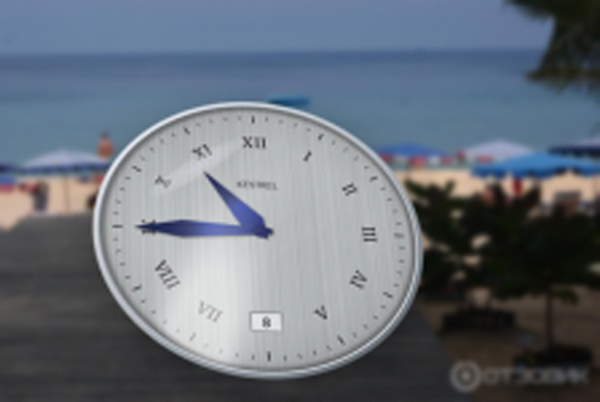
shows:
10,45
